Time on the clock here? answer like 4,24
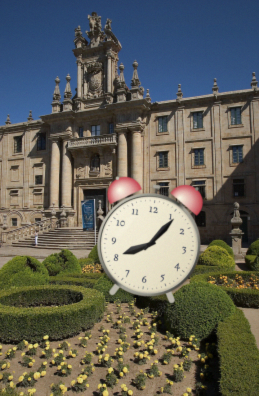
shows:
8,06
